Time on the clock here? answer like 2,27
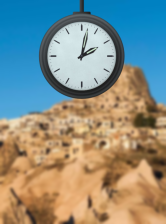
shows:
2,02
